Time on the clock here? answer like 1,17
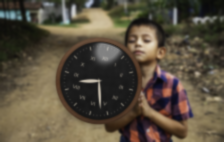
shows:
8,27
